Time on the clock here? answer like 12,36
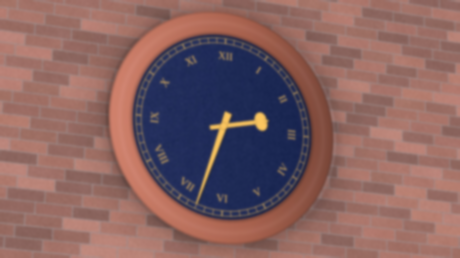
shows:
2,33
